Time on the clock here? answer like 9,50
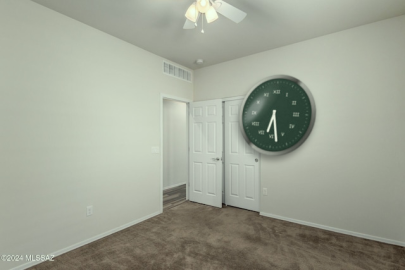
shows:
6,28
